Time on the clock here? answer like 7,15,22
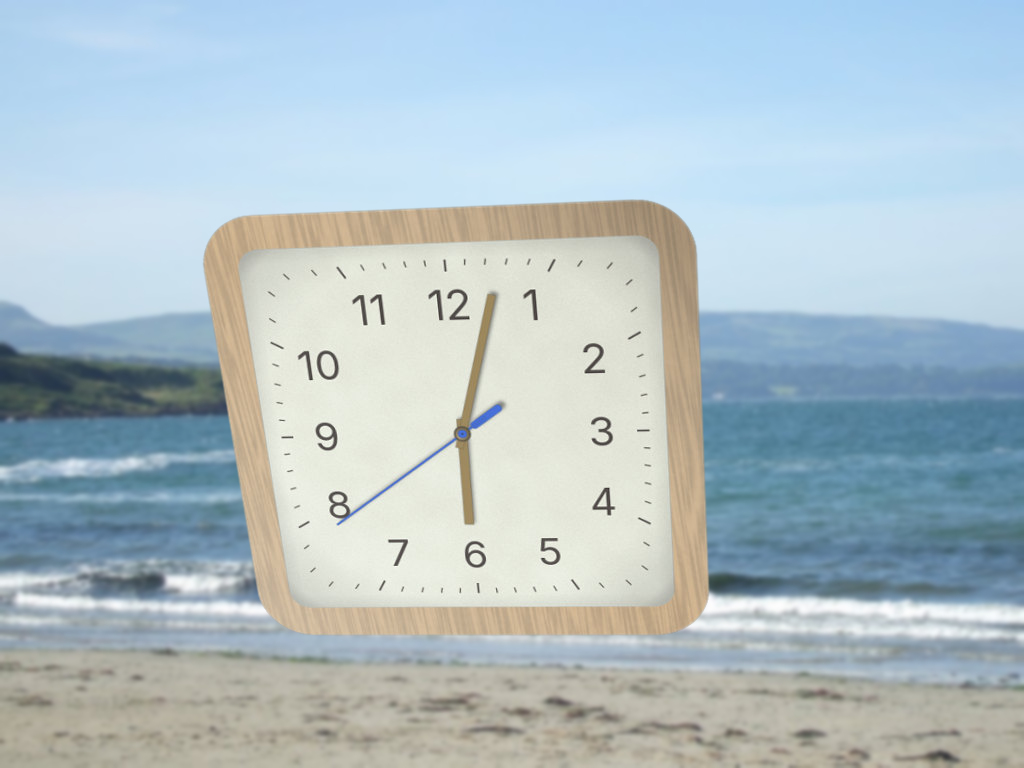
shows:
6,02,39
